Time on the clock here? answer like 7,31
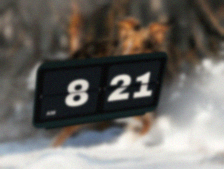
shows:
8,21
